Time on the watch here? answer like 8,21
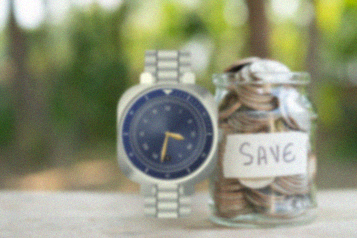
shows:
3,32
